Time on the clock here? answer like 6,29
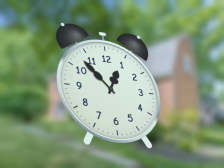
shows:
12,53
